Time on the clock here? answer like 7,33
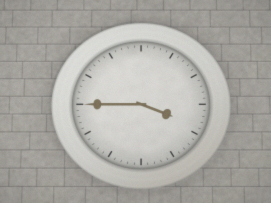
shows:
3,45
